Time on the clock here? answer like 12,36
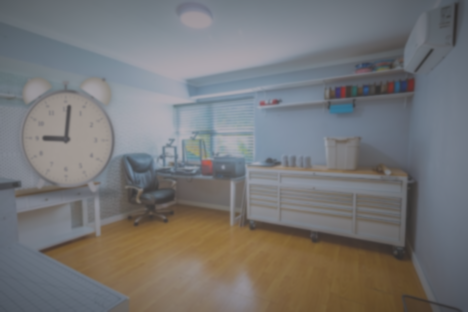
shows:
9,01
